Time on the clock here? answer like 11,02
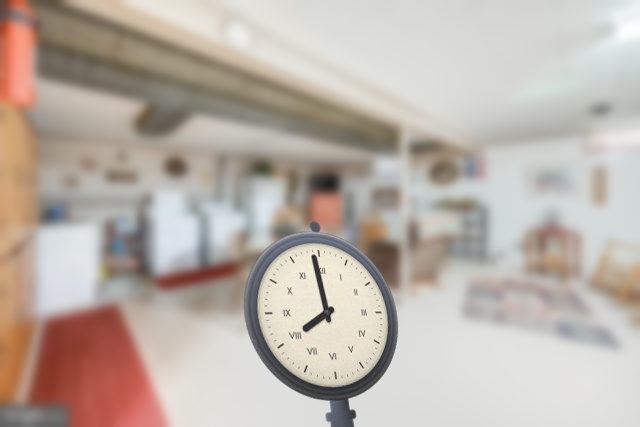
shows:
7,59
